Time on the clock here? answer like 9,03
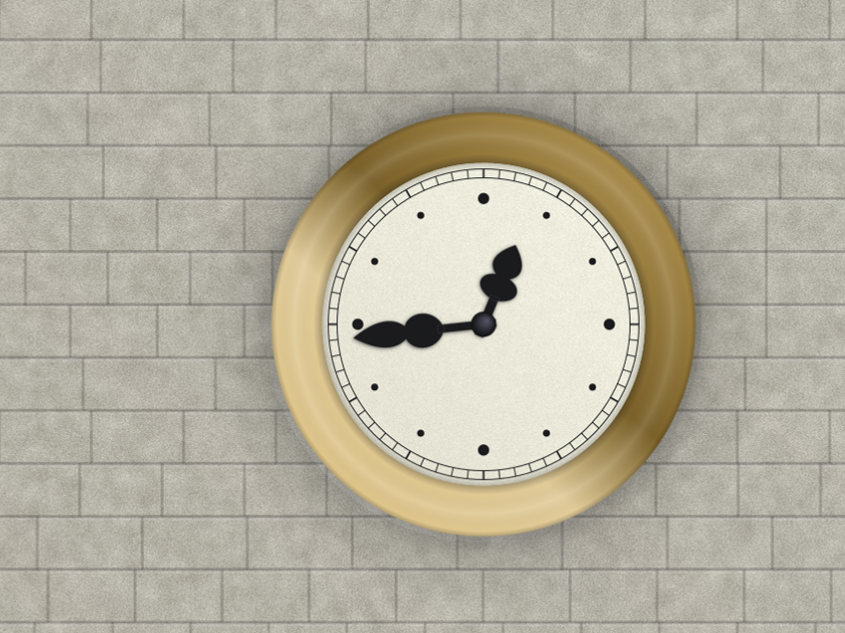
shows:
12,44
